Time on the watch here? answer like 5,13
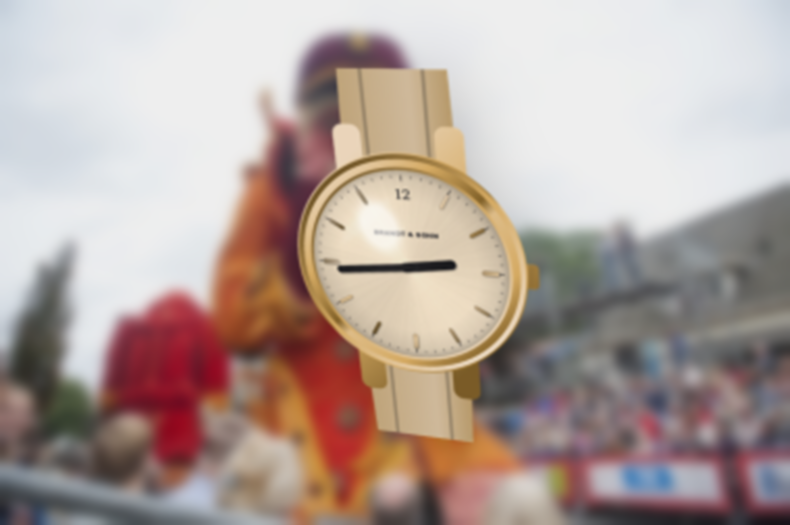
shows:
2,44
